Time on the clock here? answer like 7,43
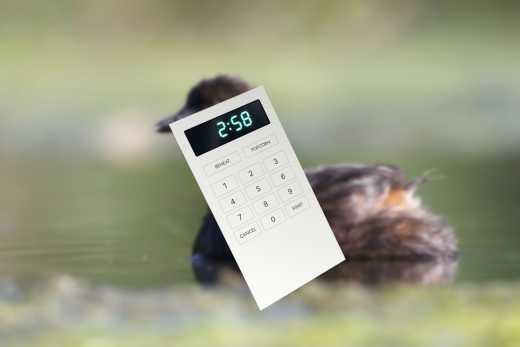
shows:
2,58
